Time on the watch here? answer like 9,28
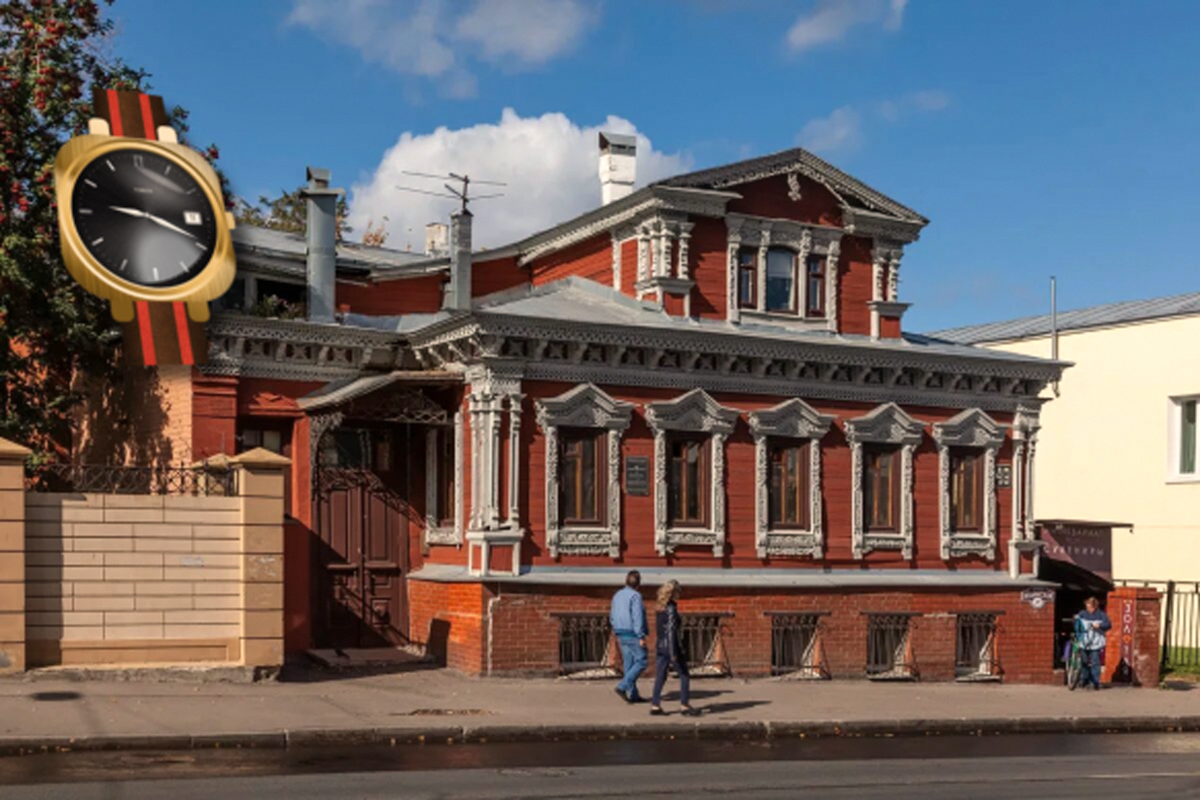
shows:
9,19
